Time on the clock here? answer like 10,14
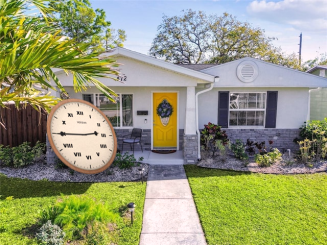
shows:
2,45
